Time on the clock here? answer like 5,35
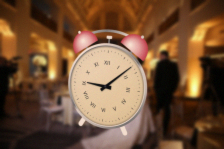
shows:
9,08
